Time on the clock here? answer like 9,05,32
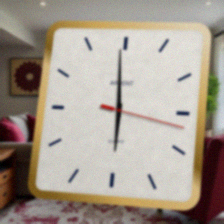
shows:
5,59,17
